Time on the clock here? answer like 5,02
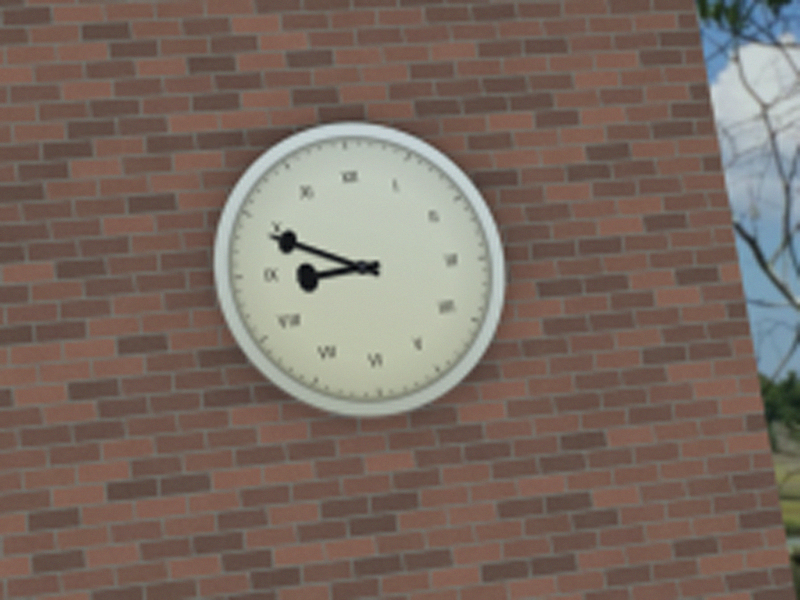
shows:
8,49
